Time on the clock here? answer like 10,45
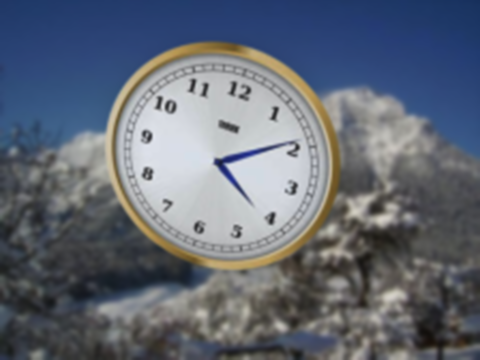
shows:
4,09
